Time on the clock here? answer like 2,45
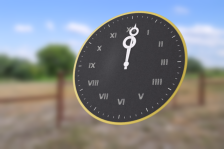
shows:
12,01
